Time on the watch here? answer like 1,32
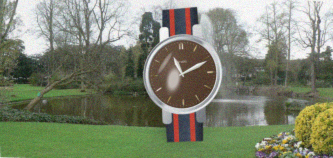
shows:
11,11
